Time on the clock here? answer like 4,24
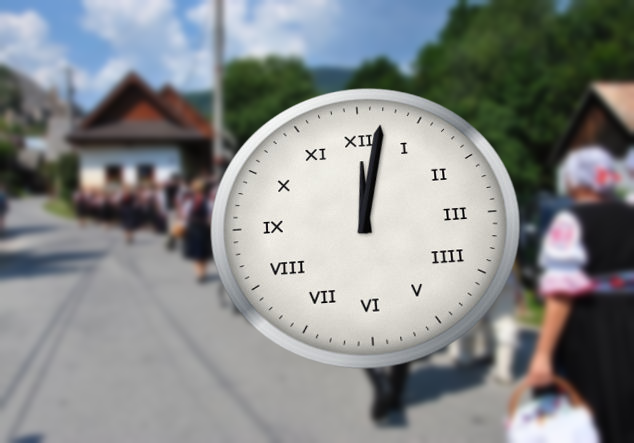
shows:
12,02
